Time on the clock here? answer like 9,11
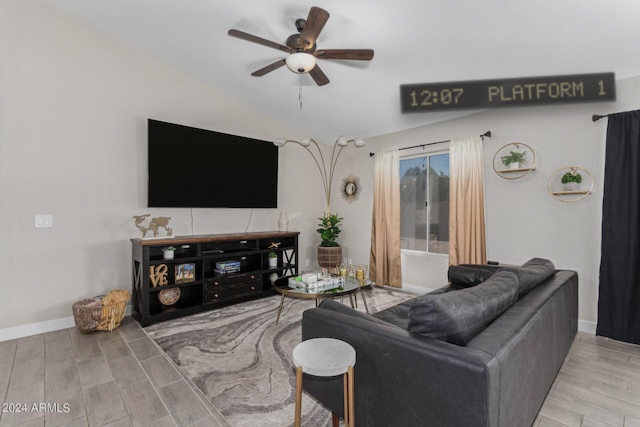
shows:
12,07
